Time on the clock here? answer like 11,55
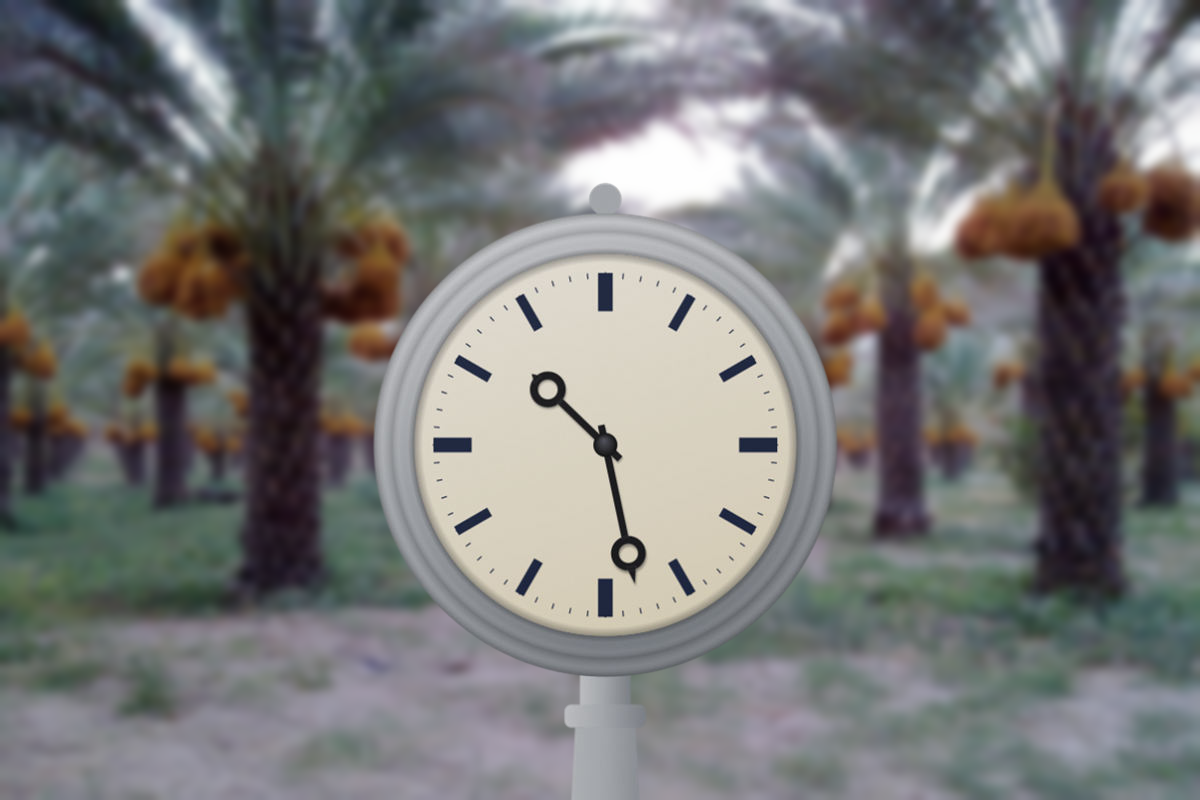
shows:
10,28
